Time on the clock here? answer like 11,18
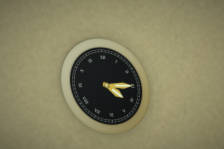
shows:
4,15
